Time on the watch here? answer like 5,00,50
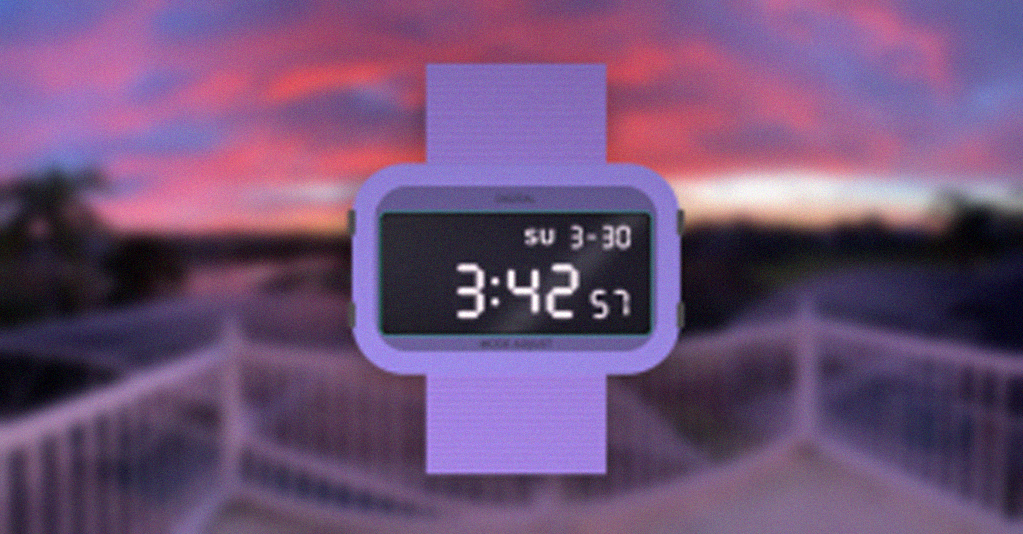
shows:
3,42,57
